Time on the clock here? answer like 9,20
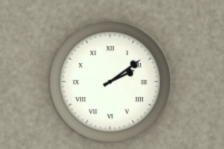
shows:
2,09
